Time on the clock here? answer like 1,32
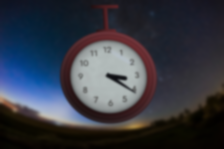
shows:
3,21
